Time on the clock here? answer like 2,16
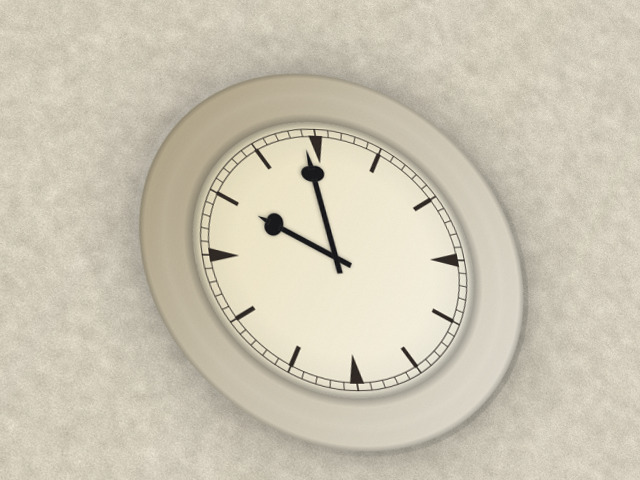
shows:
9,59
